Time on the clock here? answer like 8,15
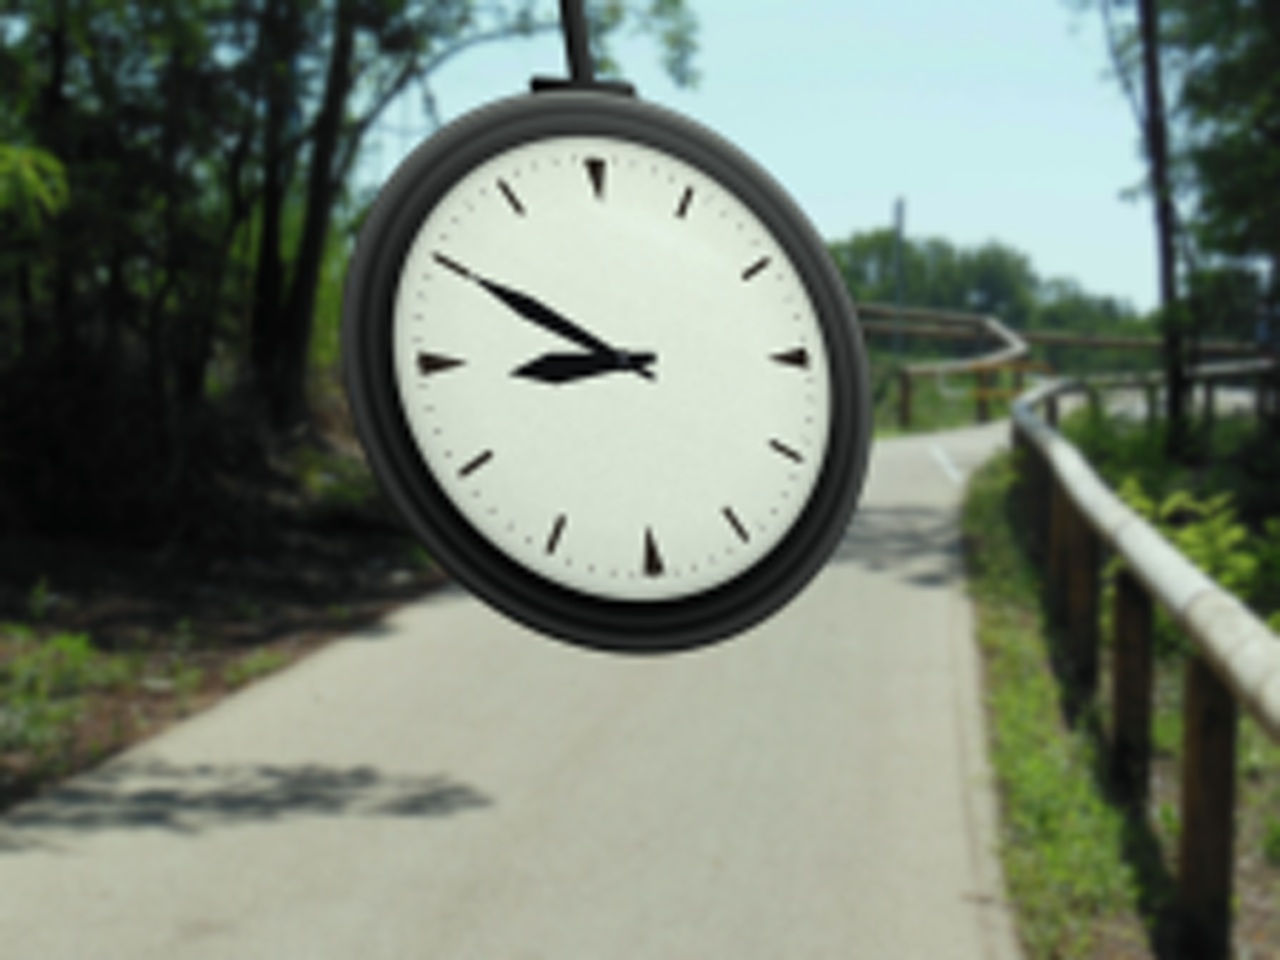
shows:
8,50
